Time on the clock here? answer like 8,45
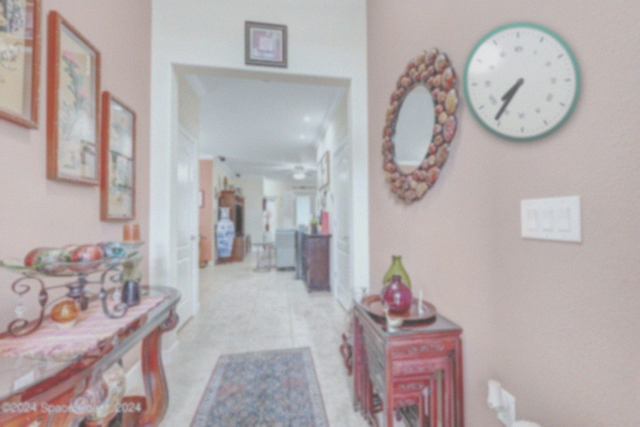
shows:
7,36
